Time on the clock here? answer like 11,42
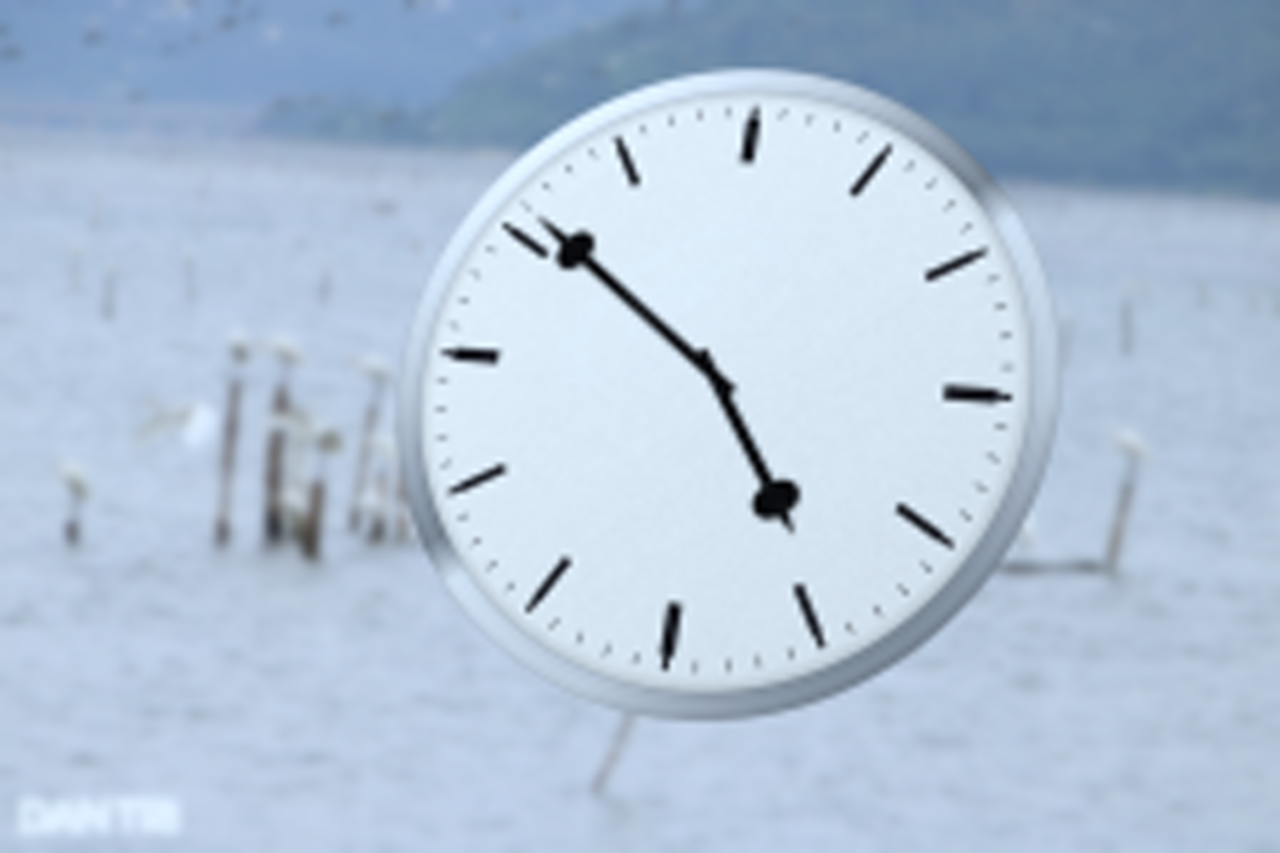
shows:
4,51
